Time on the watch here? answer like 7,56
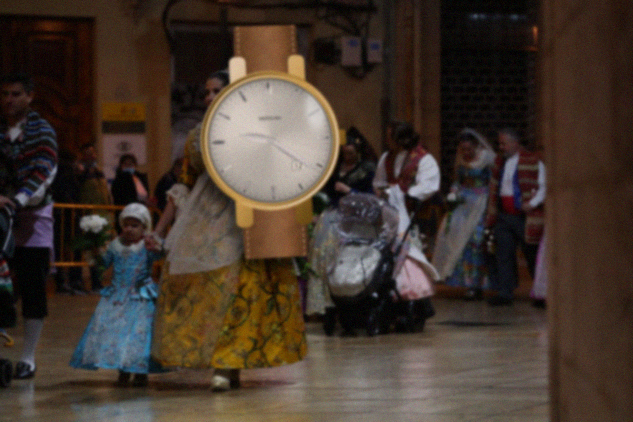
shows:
9,21
